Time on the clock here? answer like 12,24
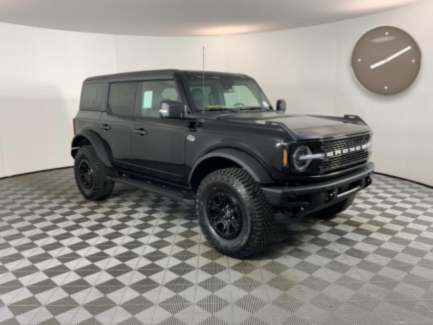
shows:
8,10
